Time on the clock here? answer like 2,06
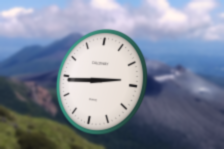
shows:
2,44
